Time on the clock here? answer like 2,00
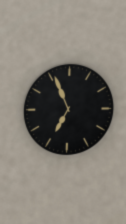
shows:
6,56
